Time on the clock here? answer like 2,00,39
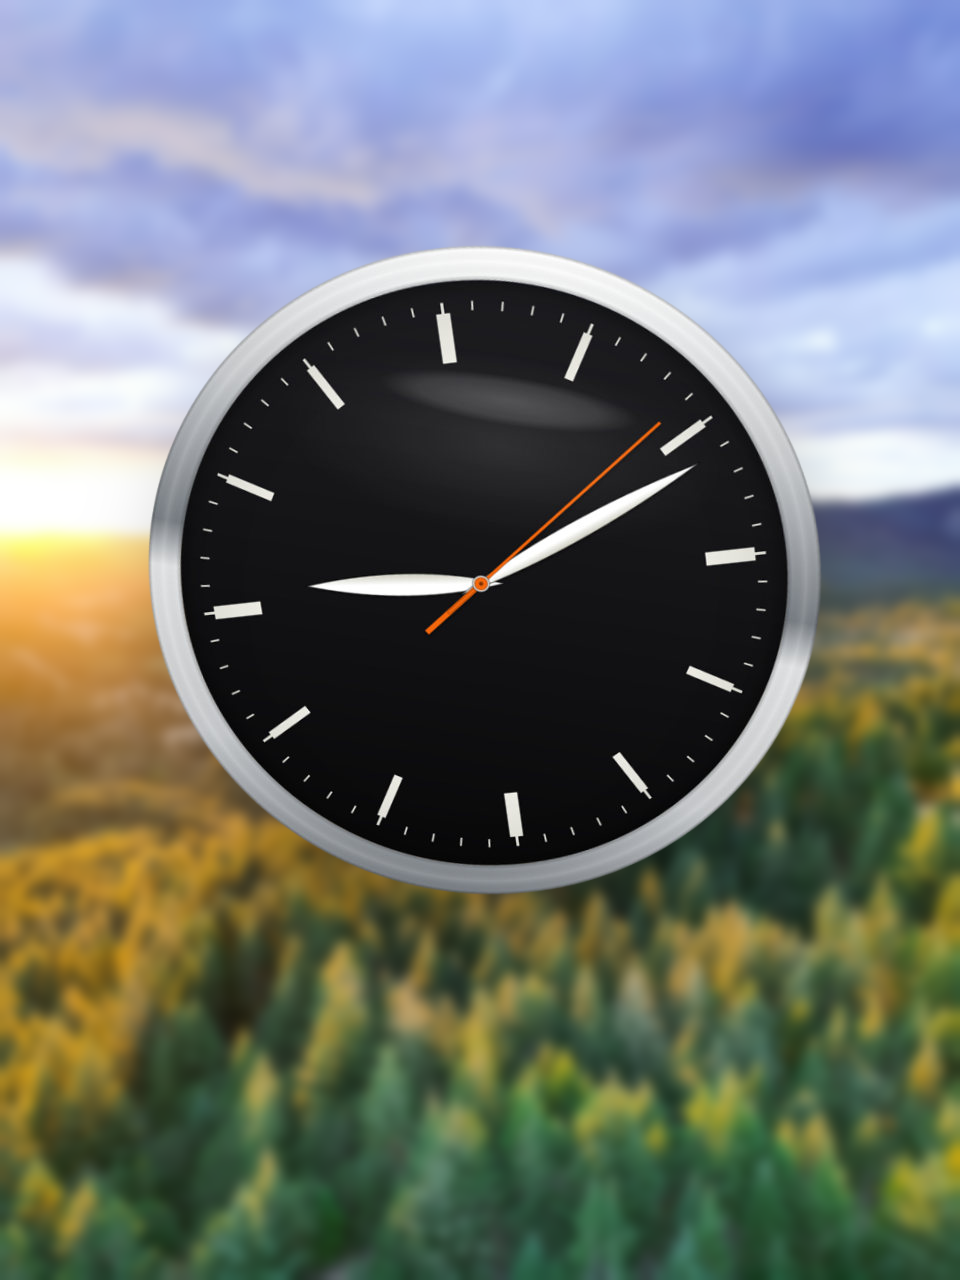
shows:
9,11,09
